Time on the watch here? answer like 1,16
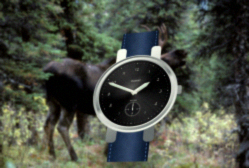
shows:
1,49
